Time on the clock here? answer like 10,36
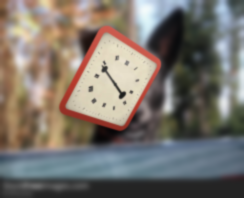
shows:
3,49
